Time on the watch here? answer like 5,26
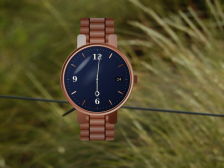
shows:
6,01
